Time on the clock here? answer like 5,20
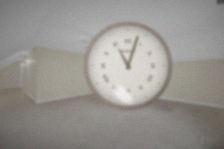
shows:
11,03
